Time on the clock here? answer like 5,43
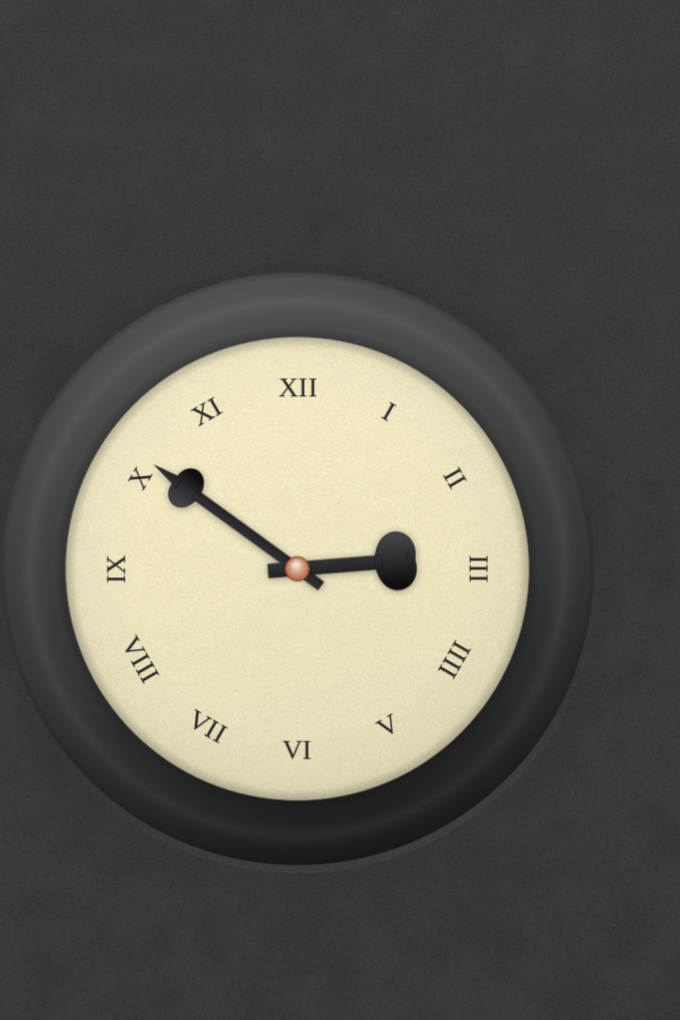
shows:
2,51
